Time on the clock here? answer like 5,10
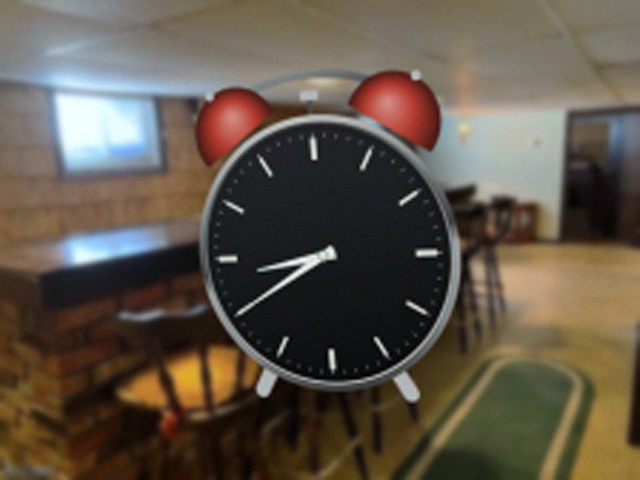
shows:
8,40
